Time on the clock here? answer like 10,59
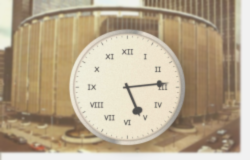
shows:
5,14
